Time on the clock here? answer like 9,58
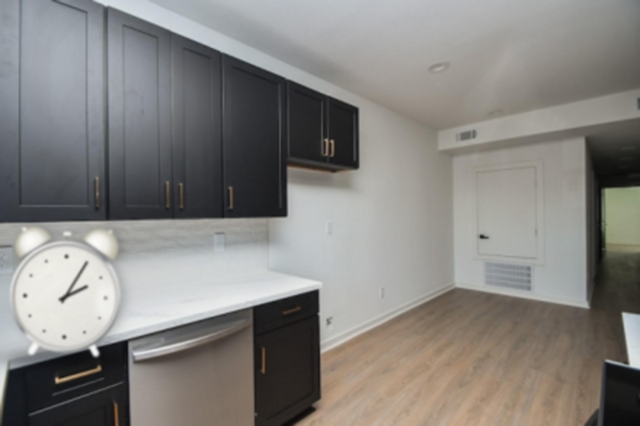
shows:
2,05
